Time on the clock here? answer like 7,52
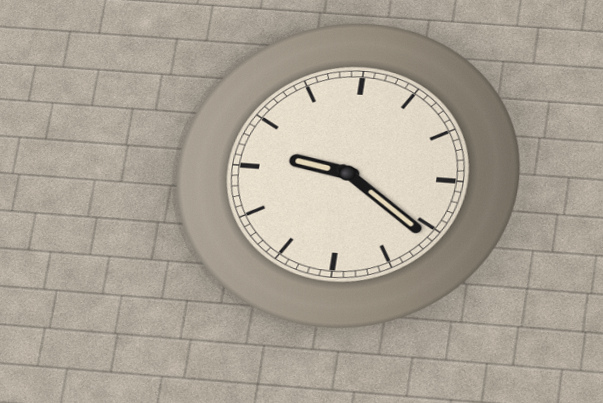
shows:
9,21
